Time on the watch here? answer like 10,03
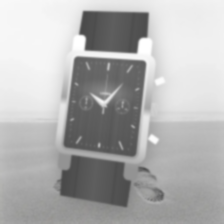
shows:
10,06
